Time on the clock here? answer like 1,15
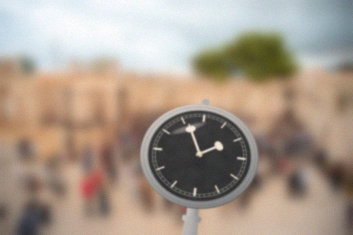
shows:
1,56
